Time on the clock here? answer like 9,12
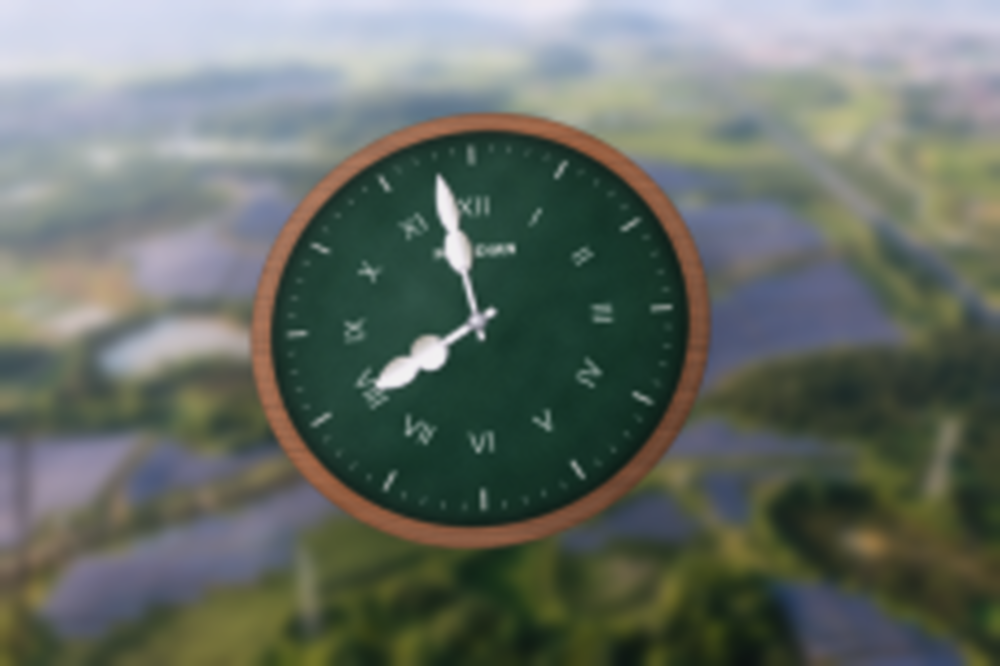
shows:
7,58
